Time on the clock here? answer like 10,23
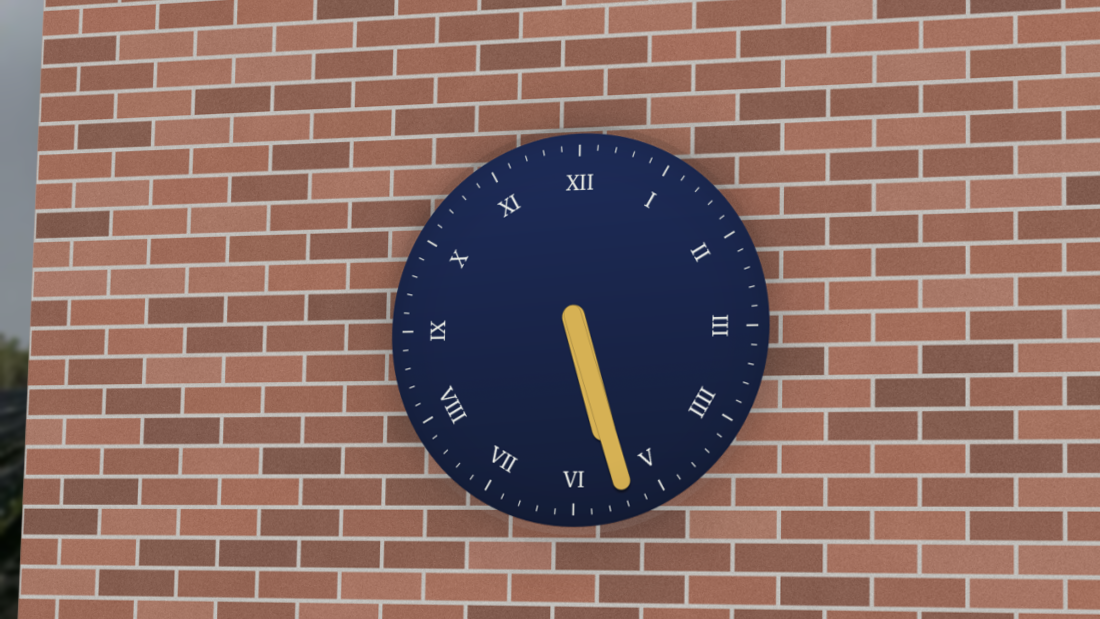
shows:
5,27
